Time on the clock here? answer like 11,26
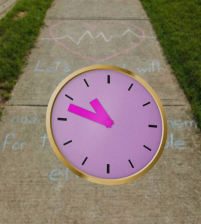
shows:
10,48
